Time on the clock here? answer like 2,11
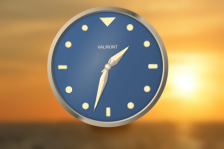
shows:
1,33
